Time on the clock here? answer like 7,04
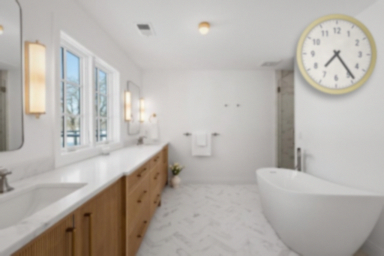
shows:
7,24
